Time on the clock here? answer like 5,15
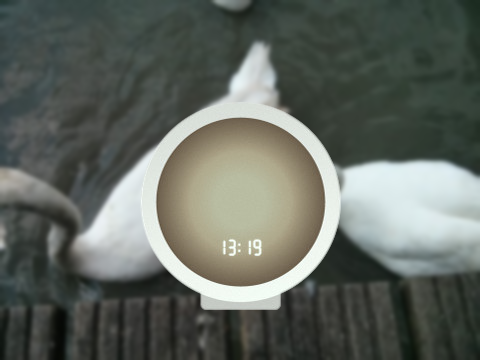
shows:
13,19
